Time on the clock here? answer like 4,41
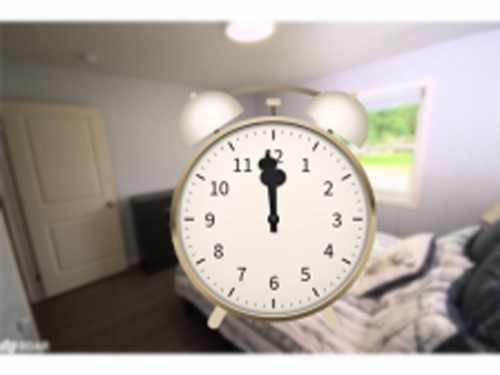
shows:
11,59
